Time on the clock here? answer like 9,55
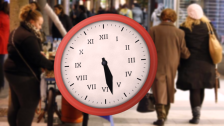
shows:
5,28
